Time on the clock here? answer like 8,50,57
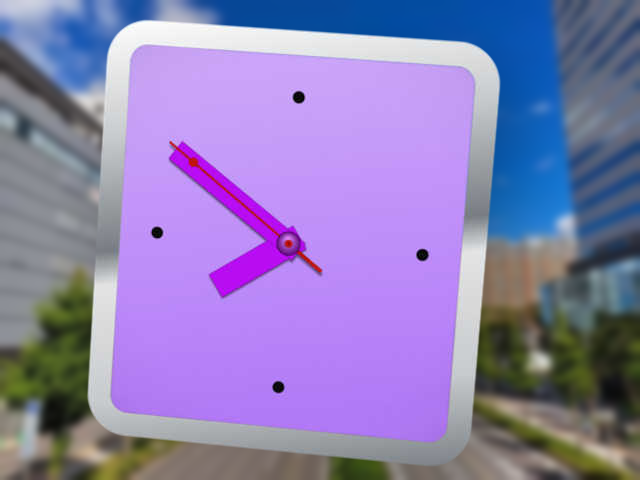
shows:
7,50,51
